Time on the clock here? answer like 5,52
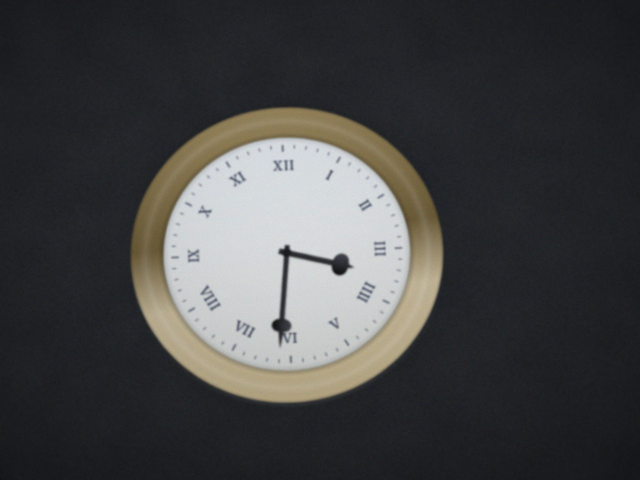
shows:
3,31
